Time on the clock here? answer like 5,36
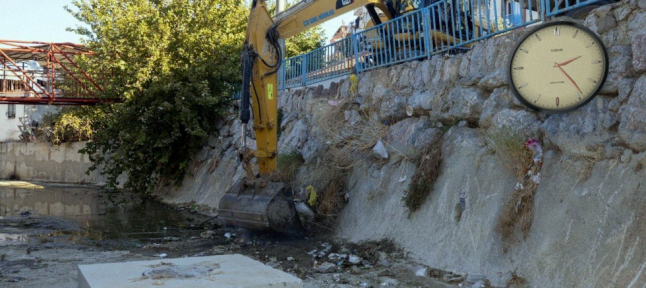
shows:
2,24
